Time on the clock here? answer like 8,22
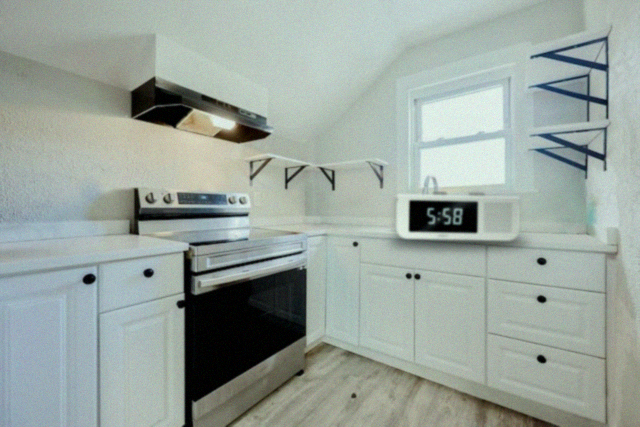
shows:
5,58
